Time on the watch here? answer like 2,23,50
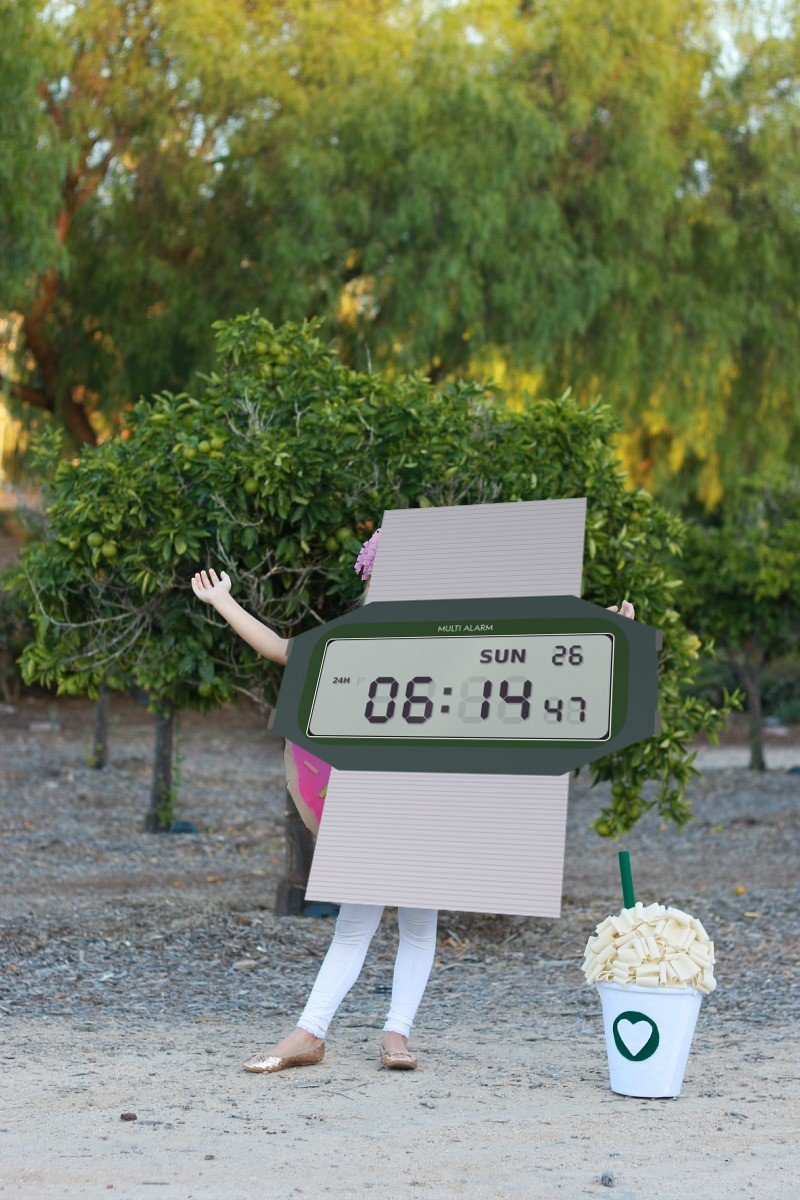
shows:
6,14,47
